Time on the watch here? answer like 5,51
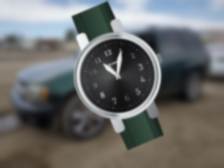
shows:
11,05
